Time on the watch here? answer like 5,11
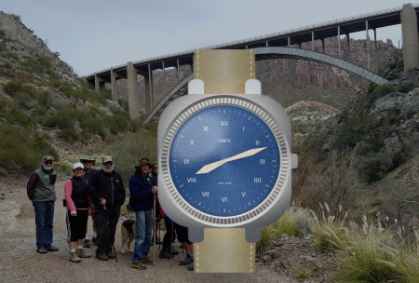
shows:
8,12
